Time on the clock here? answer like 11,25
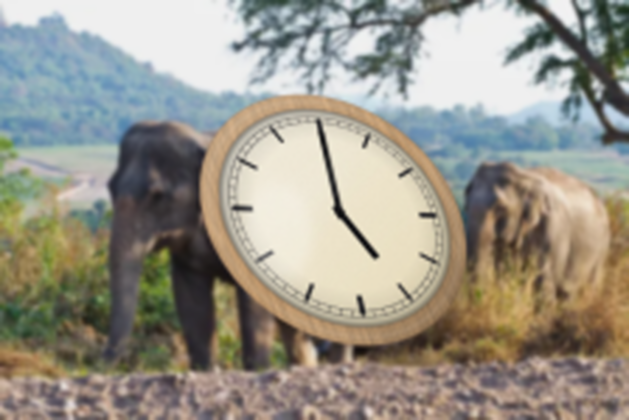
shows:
5,00
